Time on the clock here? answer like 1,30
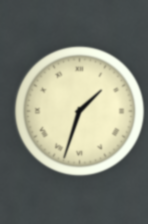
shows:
1,33
